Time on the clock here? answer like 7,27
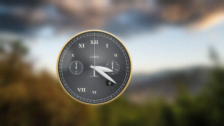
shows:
3,21
